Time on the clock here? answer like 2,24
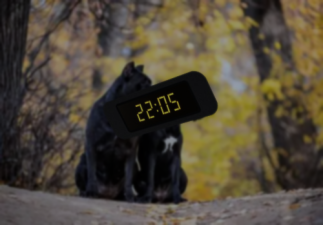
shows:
22,05
